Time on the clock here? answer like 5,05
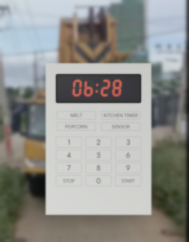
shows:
6,28
